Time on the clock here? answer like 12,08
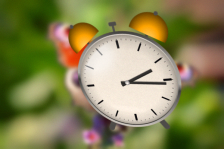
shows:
2,16
